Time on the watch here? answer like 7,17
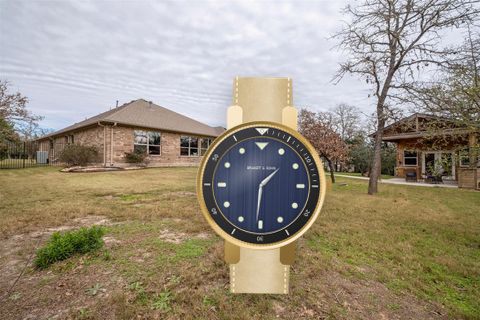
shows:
1,31
